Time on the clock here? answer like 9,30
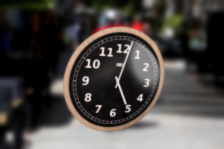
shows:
5,02
